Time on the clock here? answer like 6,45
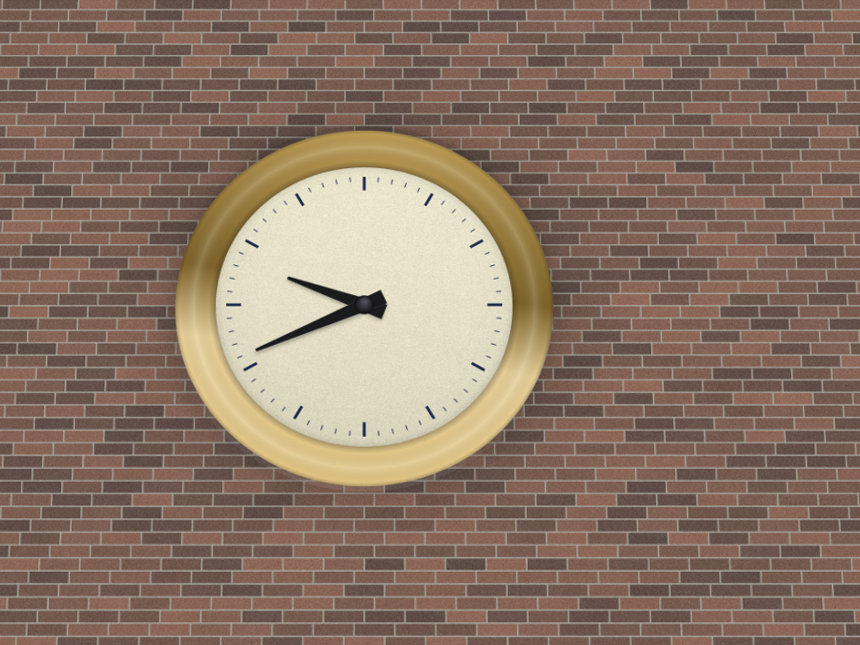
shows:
9,41
